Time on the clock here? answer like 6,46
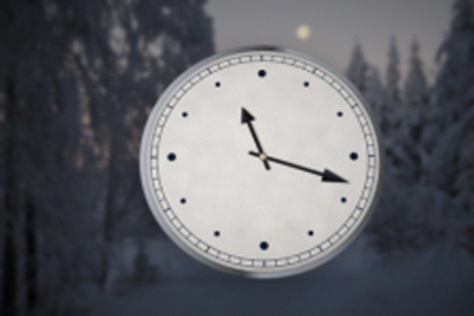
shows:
11,18
